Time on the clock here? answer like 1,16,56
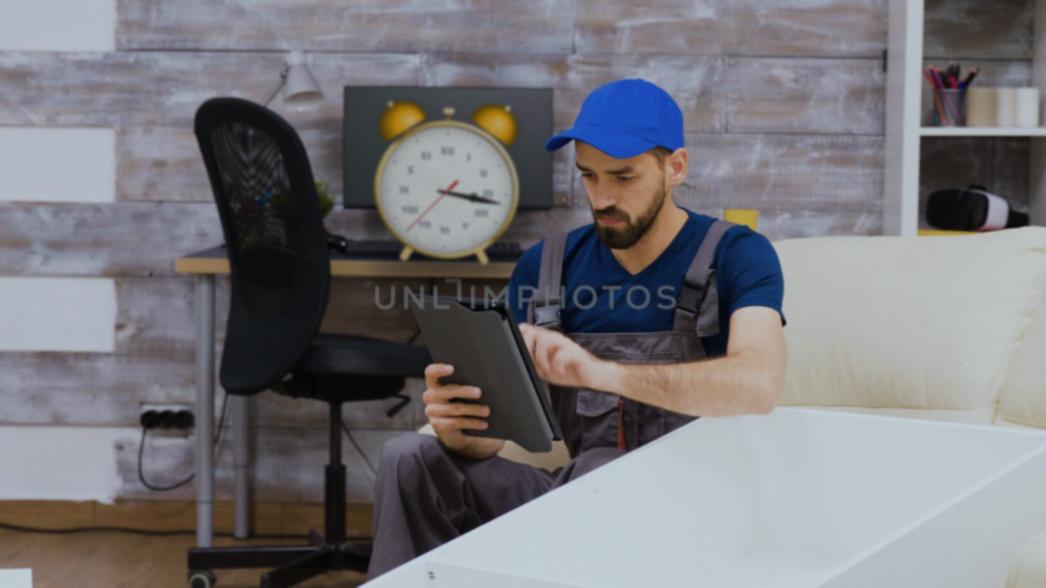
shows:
3,16,37
